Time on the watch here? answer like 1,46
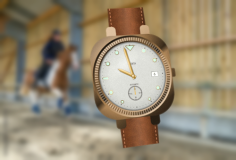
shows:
9,58
